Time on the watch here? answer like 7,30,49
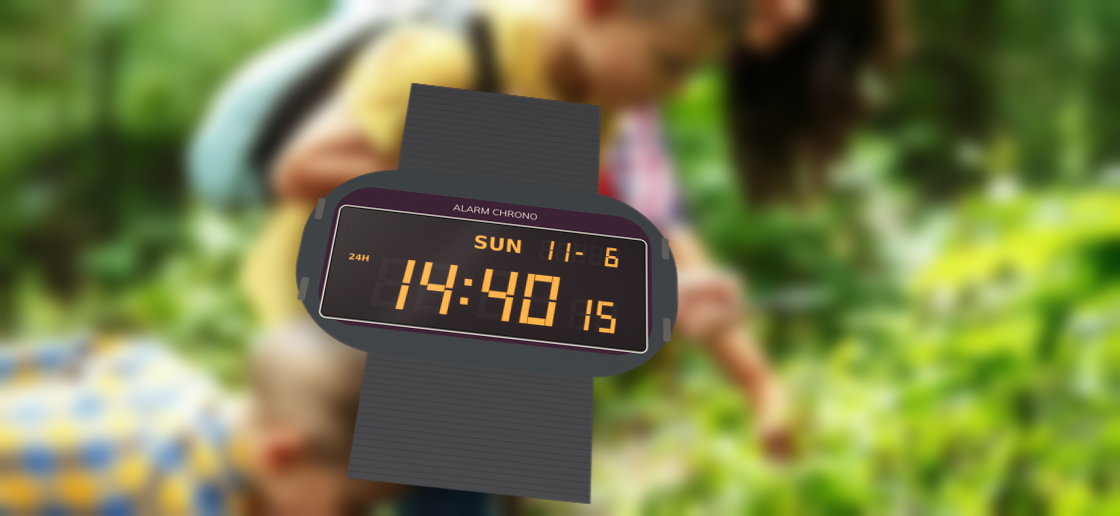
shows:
14,40,15
